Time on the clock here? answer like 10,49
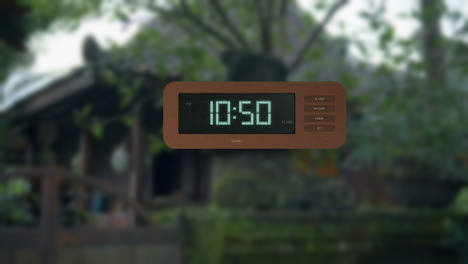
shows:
10,50
